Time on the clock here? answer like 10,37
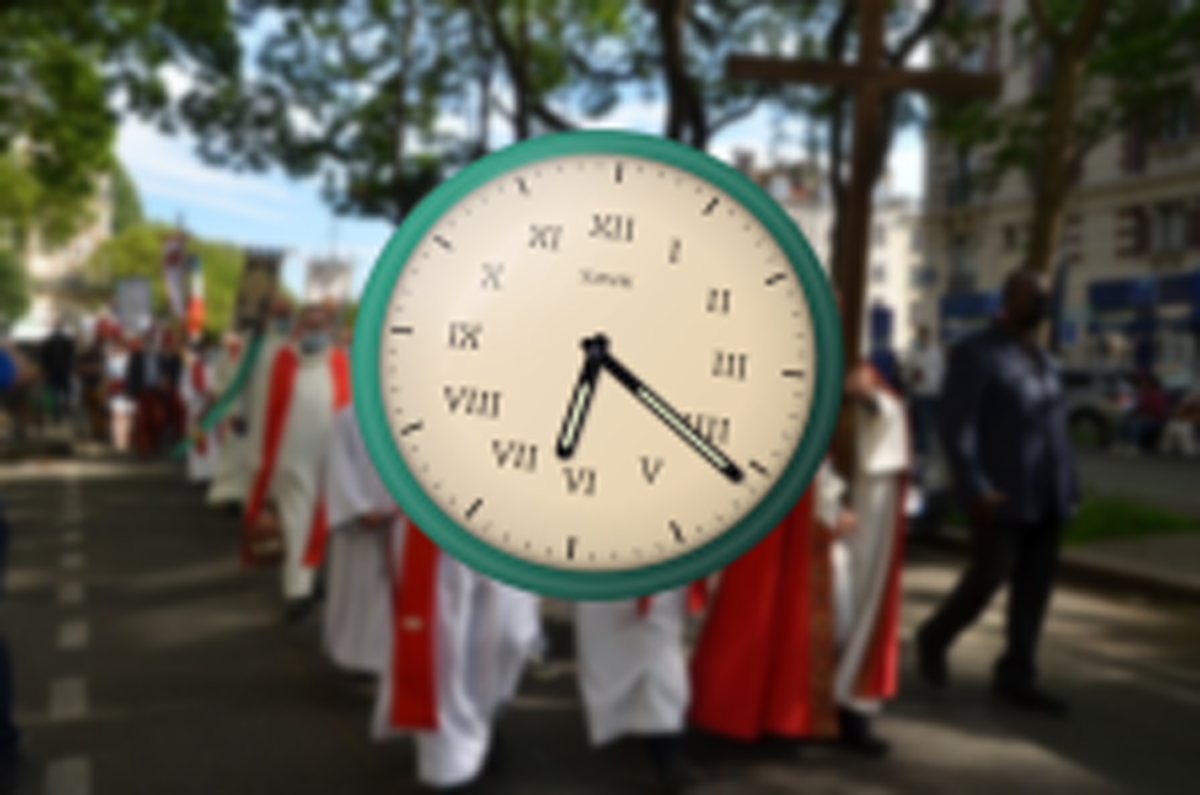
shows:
6,21
